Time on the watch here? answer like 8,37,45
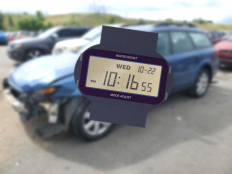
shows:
10,16,55
